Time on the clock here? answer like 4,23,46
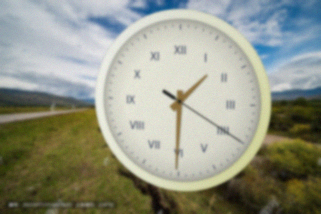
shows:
1,30,20
